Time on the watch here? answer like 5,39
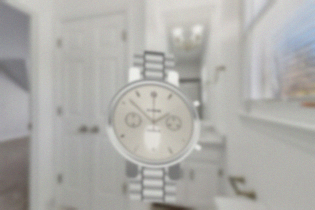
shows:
1,52
